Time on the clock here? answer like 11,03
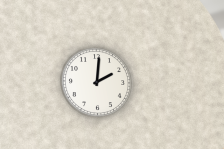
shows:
2,01
